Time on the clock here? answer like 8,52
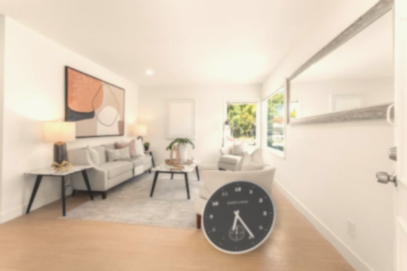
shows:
6,24
